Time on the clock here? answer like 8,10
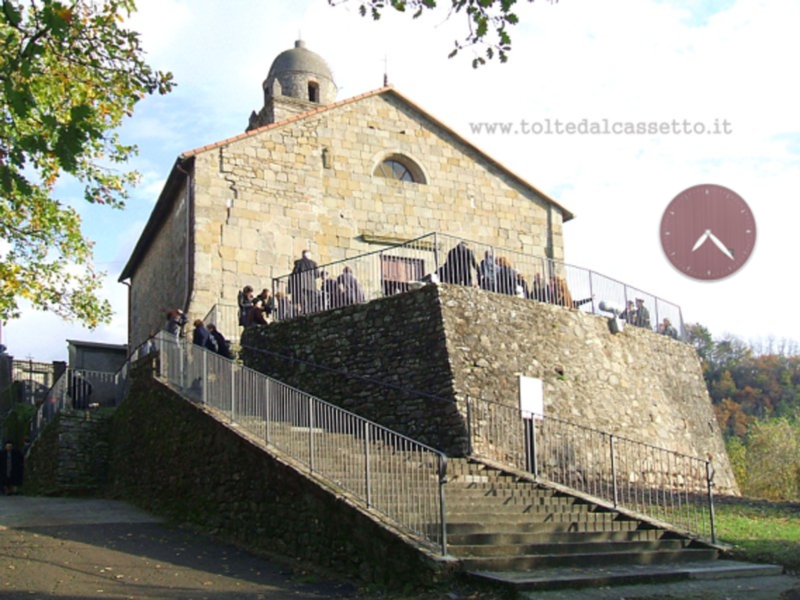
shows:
7,23
